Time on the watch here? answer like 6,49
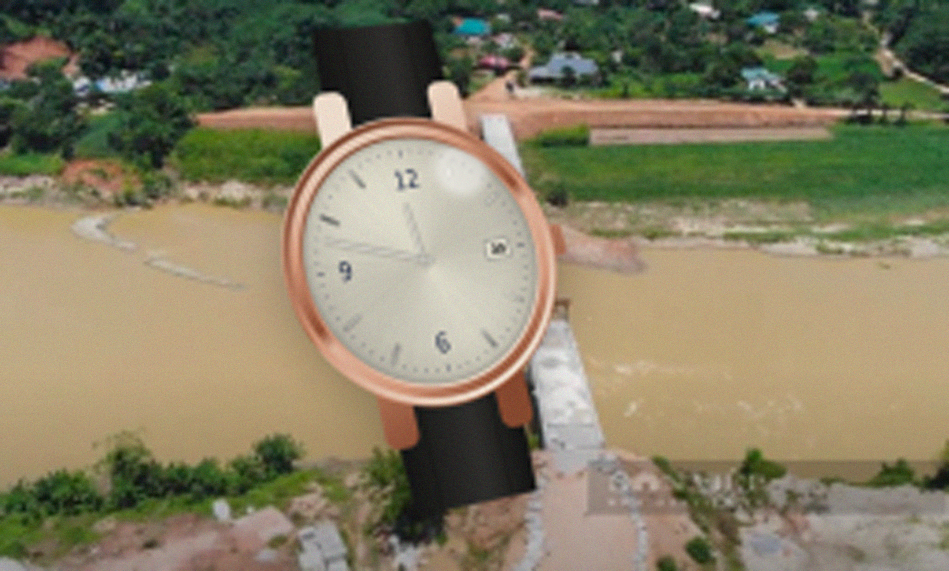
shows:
11,48
